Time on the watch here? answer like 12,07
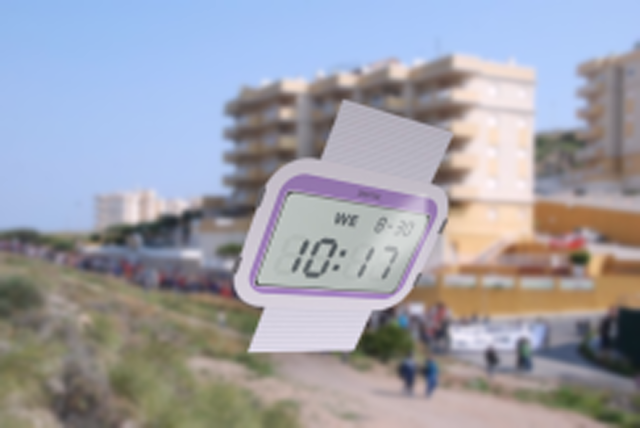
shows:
10,17
